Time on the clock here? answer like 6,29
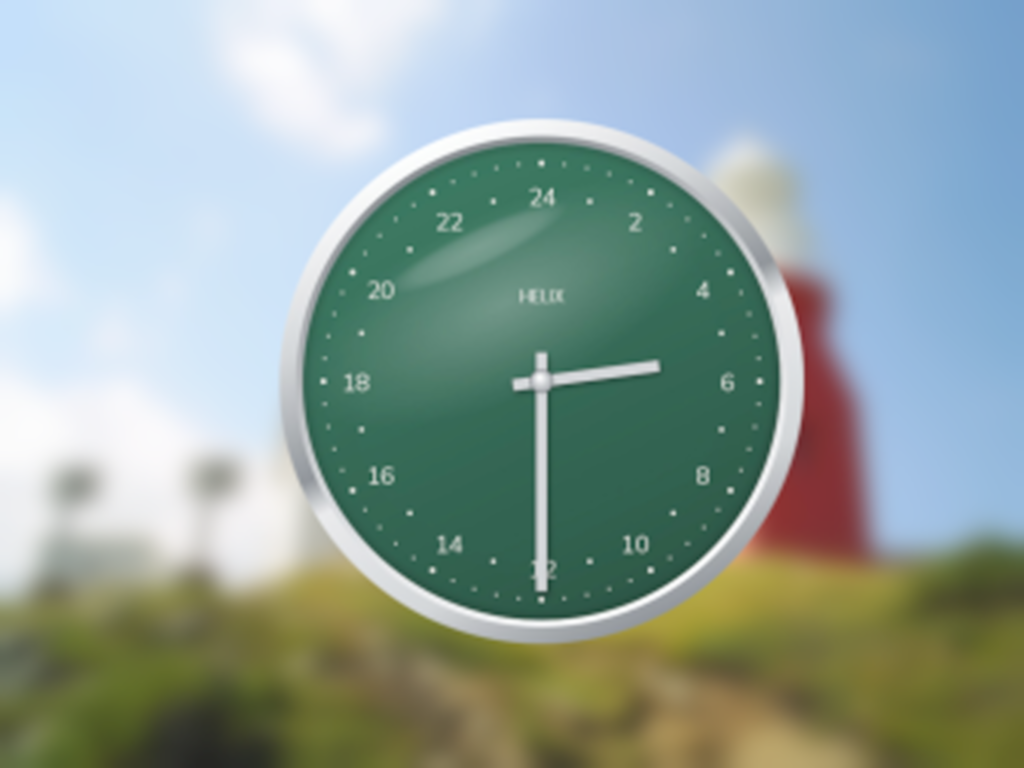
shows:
5,30
